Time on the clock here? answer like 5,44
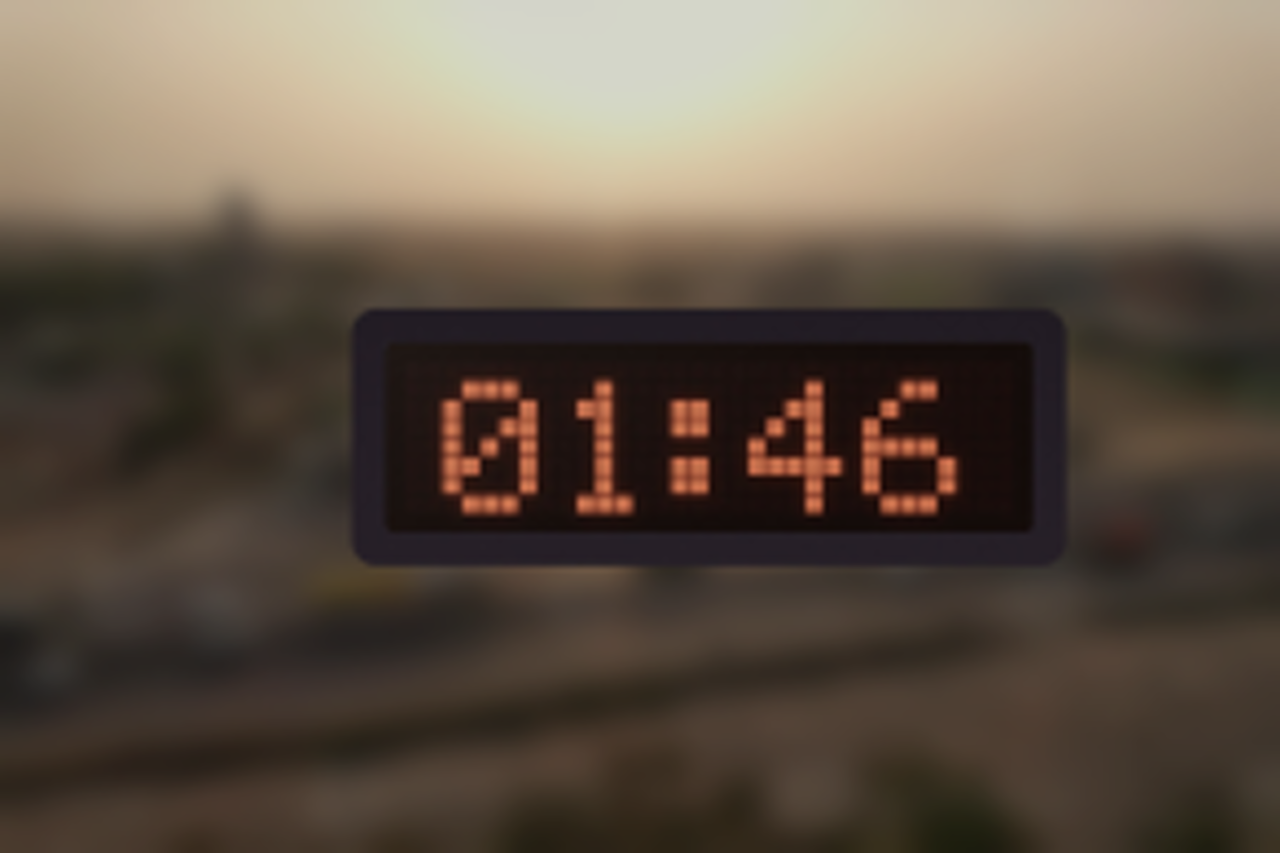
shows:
1,46
